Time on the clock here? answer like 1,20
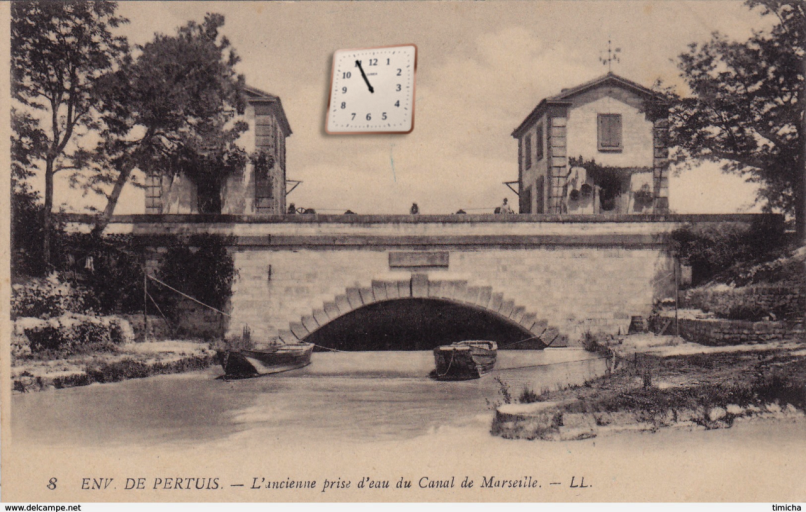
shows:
10,55
